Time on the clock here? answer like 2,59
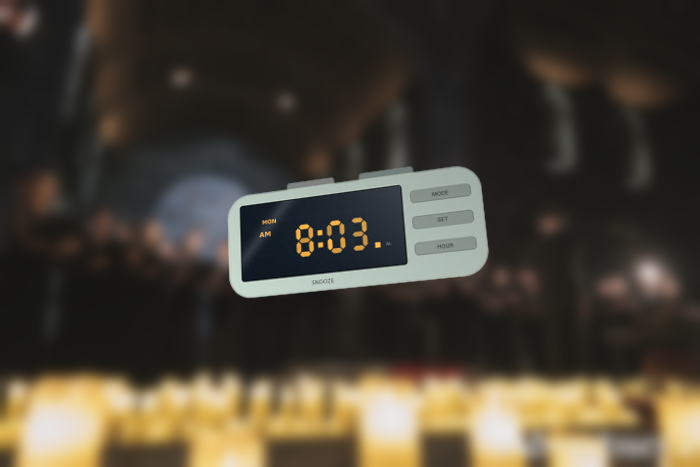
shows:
8,03
